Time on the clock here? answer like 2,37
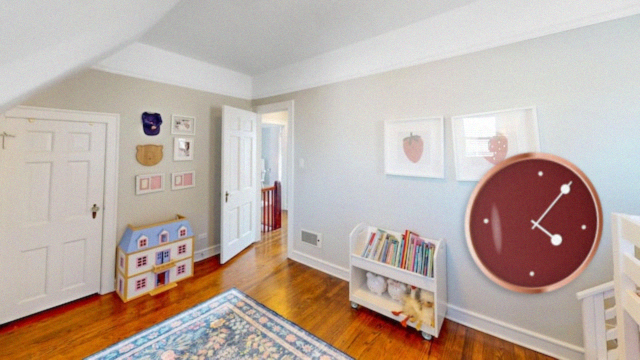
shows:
4,06
